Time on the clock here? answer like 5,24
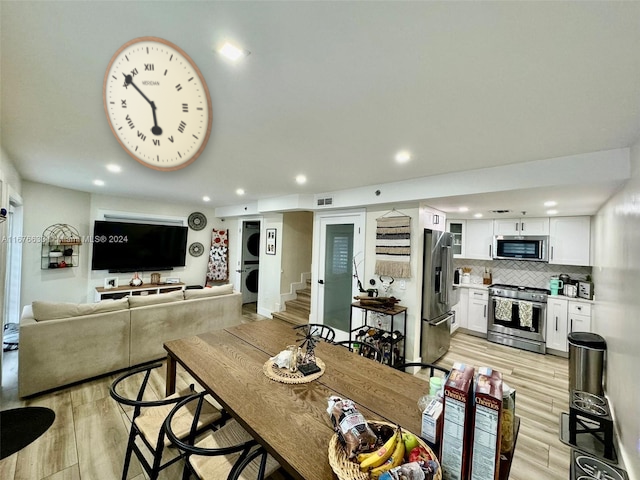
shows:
5,52
